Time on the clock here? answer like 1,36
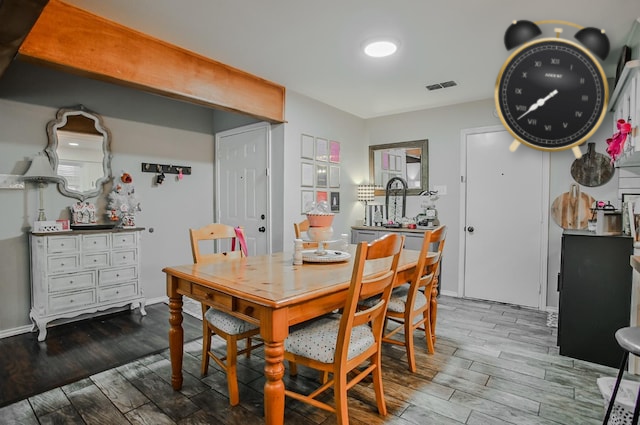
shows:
7,38
